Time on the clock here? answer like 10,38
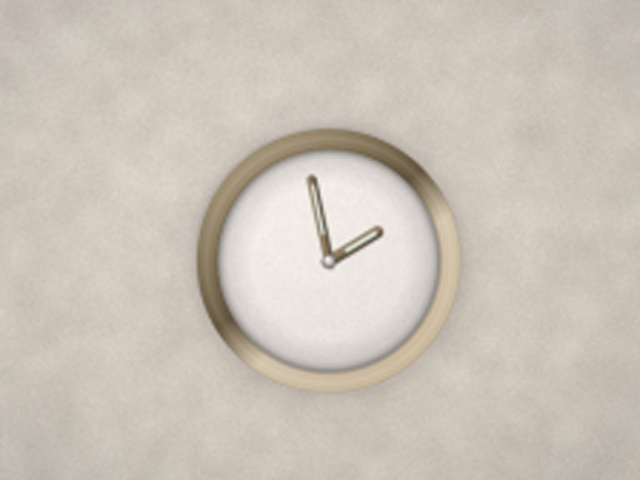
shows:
1,58
